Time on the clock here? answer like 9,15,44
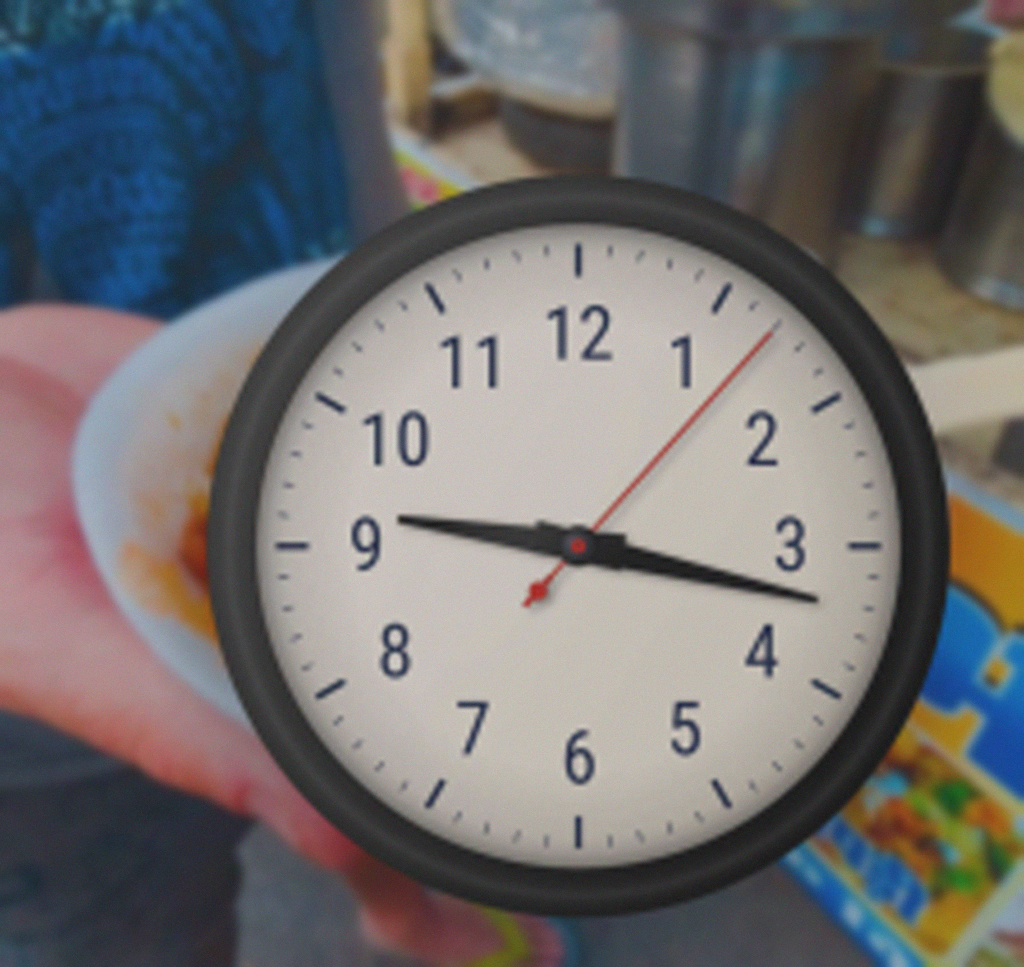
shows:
9,17,07
